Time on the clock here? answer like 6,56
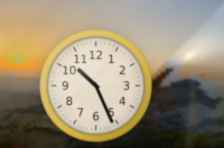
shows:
10,26
